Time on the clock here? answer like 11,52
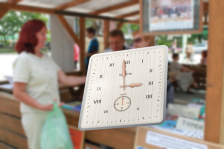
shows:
2,59
